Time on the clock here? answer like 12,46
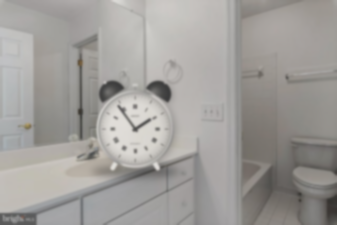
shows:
1,54
